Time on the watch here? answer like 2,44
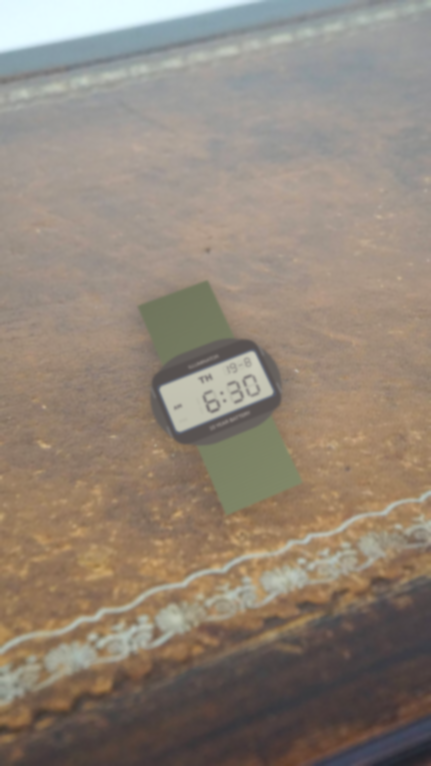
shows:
6,30
